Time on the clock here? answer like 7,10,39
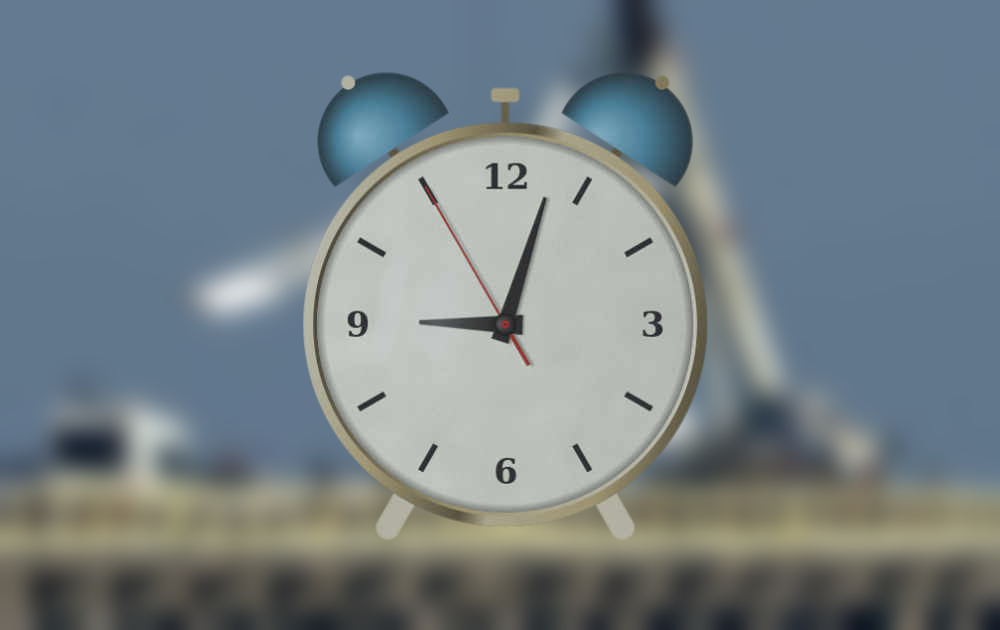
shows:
9,02,55
